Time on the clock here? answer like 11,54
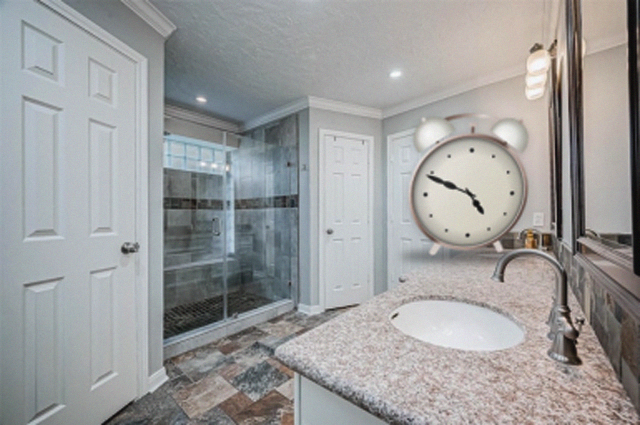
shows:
4,49
